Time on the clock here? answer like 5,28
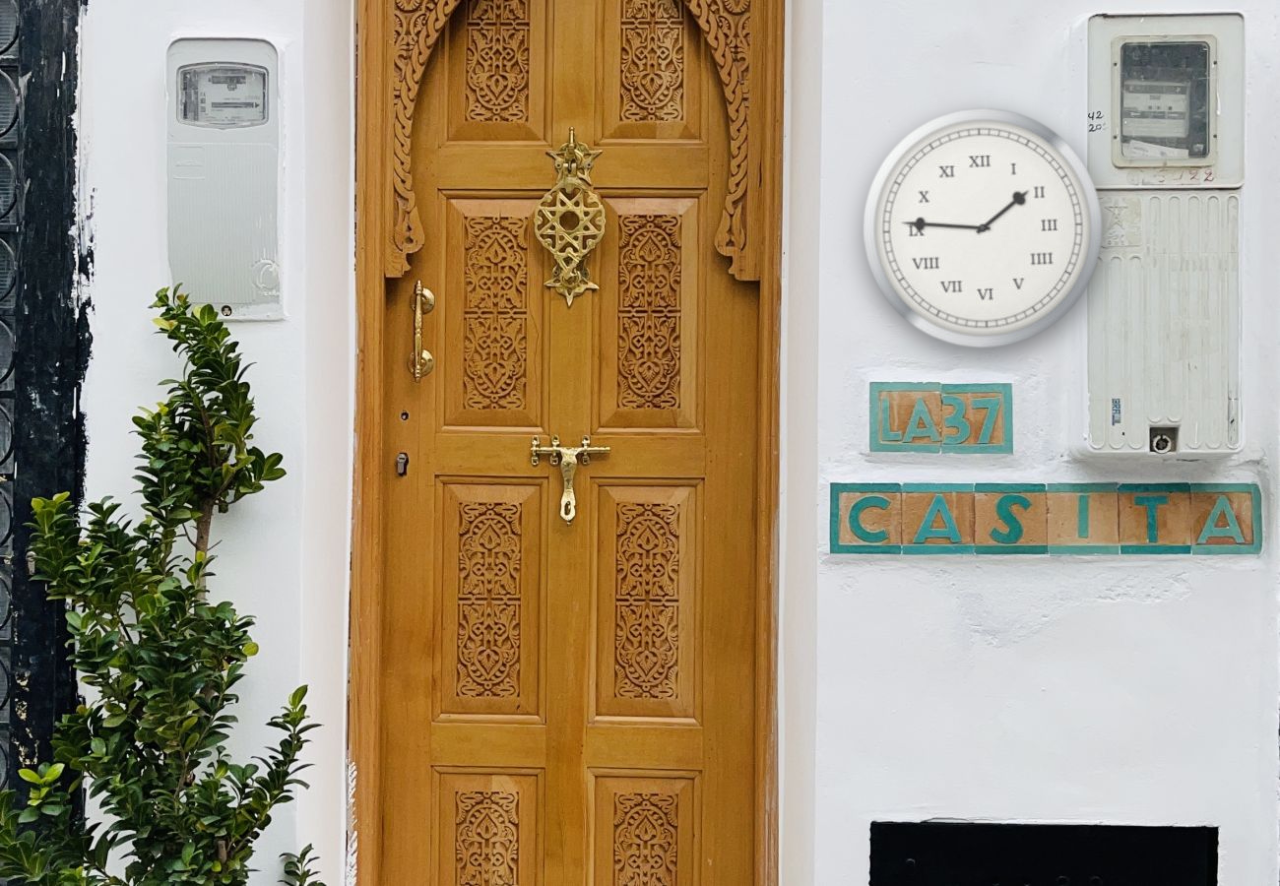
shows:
1,46
